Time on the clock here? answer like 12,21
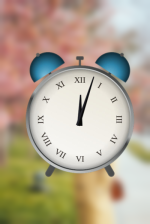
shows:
12,03
